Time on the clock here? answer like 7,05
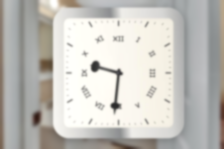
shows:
9,31
